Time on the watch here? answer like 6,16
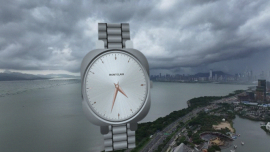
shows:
4,33
